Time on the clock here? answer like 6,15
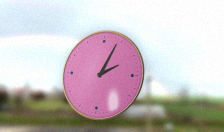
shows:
2,04
